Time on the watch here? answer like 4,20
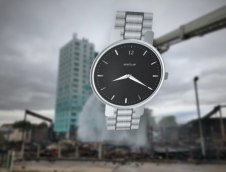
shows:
8,20
